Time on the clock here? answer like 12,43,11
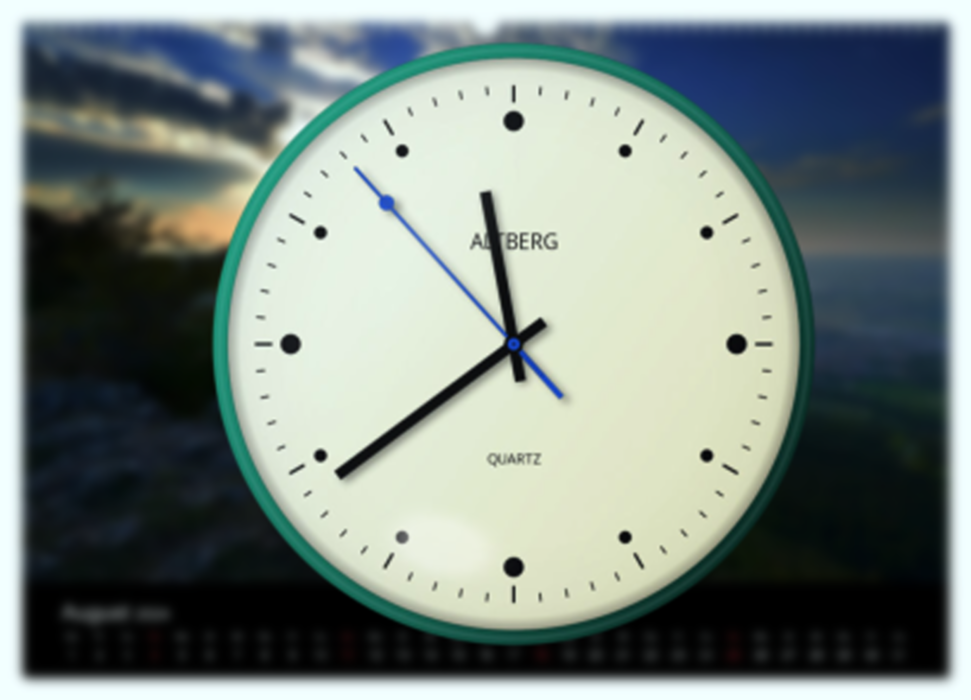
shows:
11,38,53
